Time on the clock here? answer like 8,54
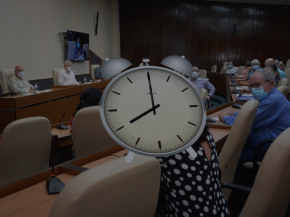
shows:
8,00
